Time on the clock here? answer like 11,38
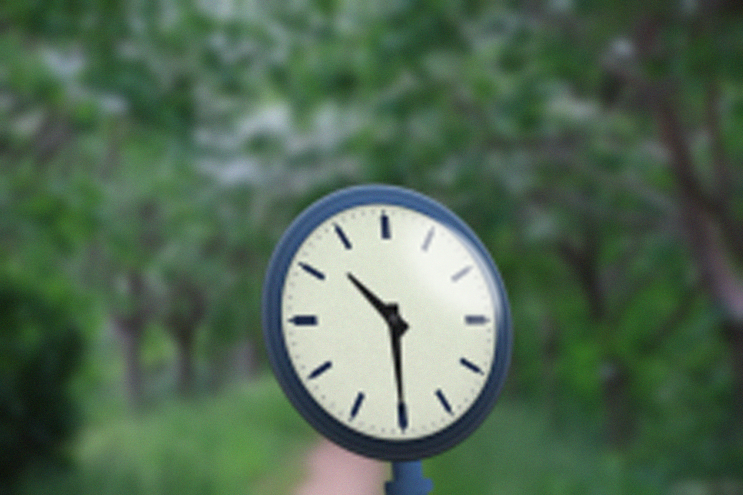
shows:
10,30
